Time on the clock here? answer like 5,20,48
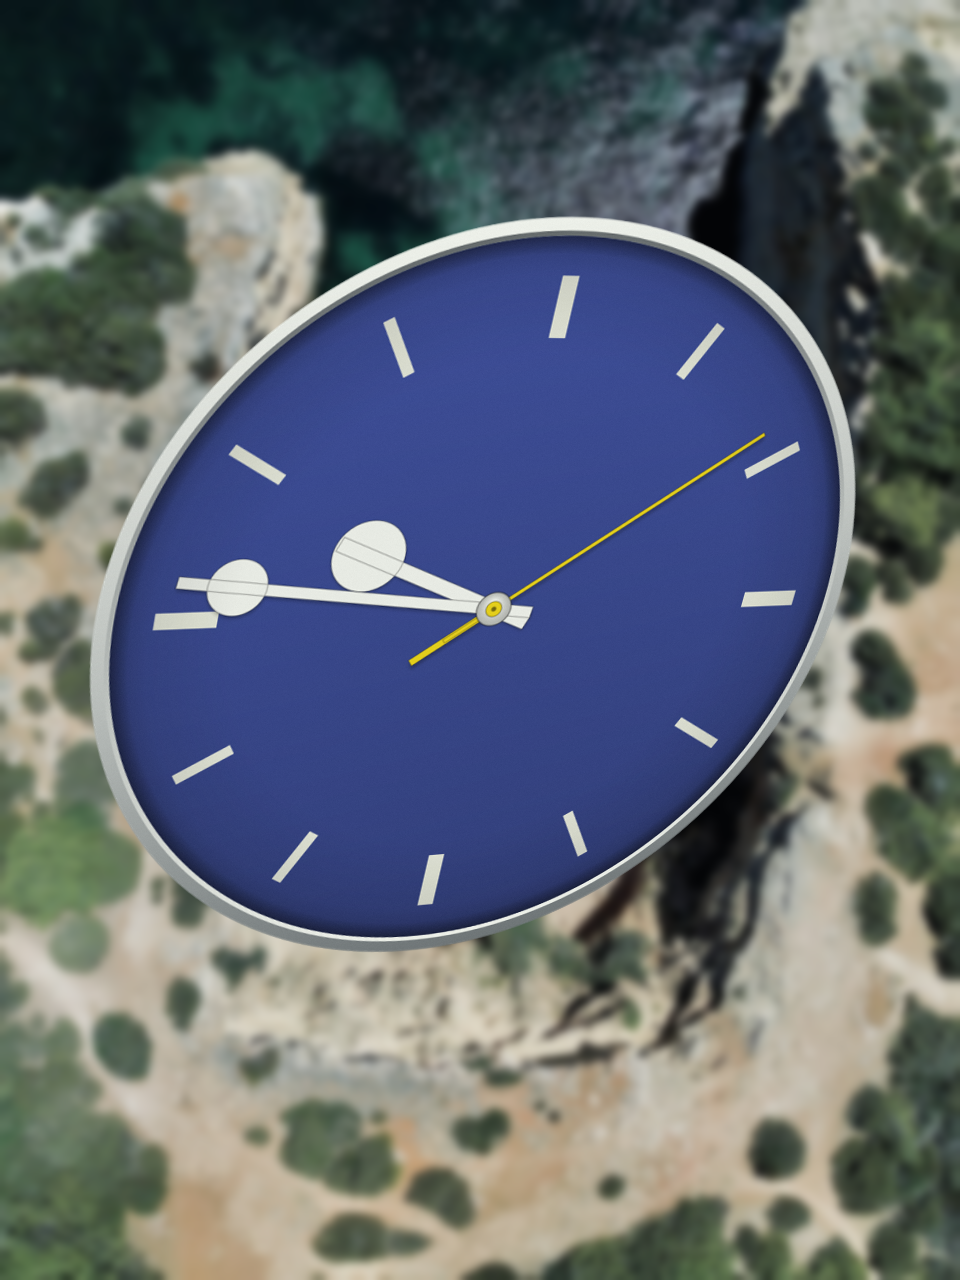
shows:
9,46,09
